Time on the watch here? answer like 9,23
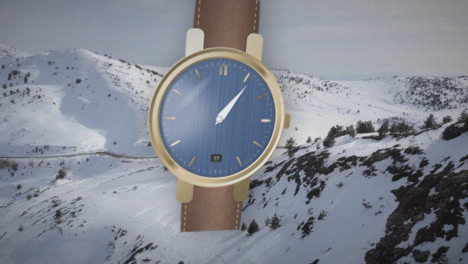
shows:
1,06
